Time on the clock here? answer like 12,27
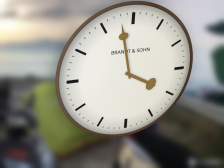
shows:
3,58
